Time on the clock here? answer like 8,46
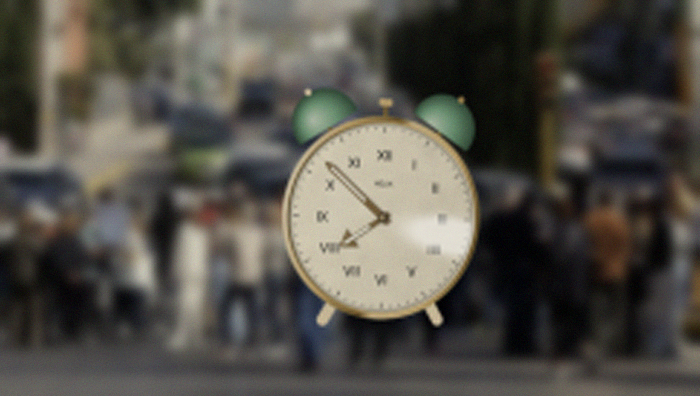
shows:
7,52
